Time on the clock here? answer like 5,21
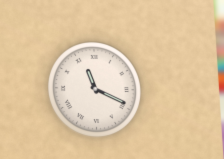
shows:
11,19
